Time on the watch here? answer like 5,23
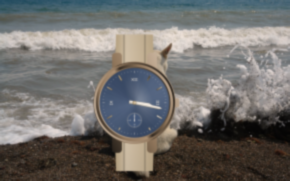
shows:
3,17
